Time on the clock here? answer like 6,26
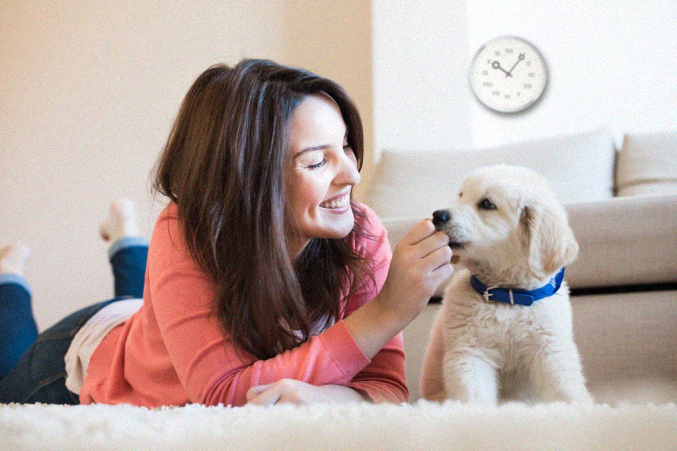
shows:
10,06
